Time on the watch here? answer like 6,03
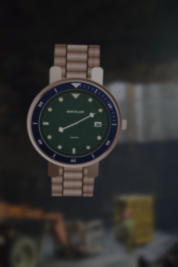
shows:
8,10
